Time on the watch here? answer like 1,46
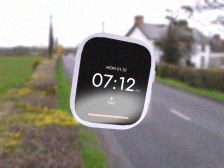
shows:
7,12
